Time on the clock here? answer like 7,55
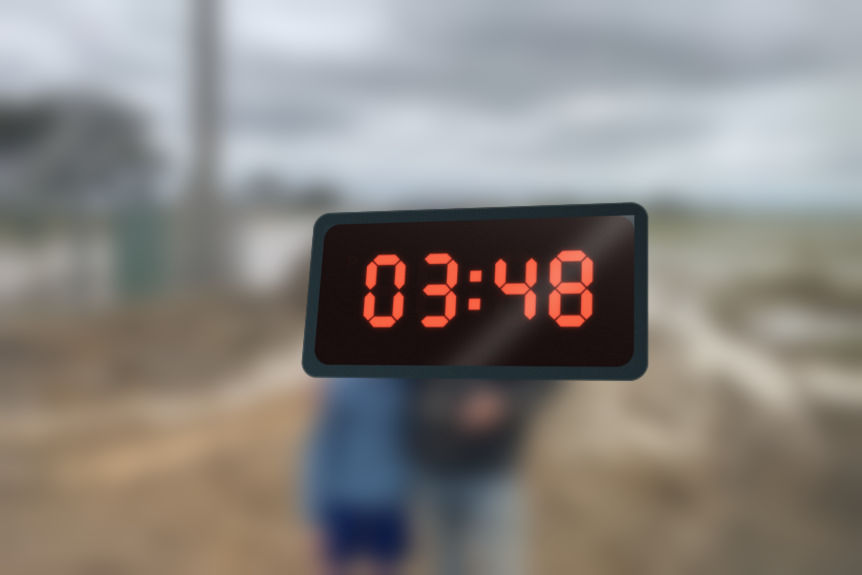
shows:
3,48
